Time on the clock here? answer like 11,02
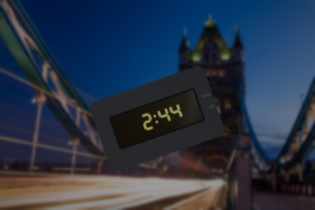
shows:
2,44
